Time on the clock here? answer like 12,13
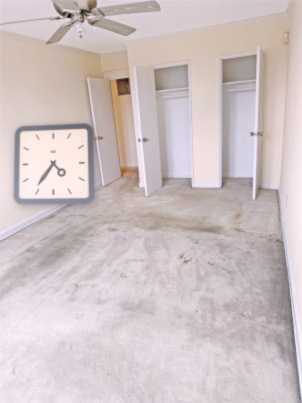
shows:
4,36
